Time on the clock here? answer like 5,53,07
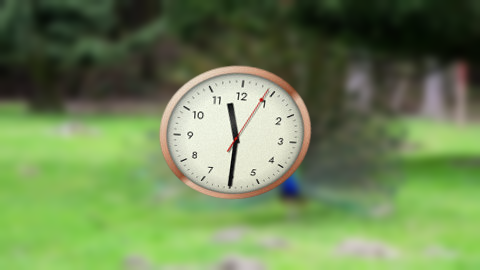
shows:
11,30,04
